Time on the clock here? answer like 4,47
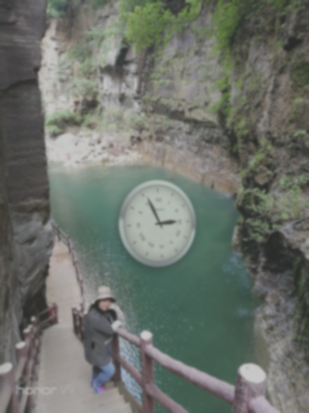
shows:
2,56
